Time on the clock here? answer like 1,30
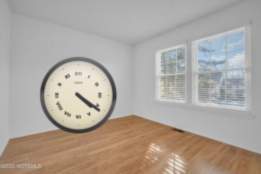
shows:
4,21
